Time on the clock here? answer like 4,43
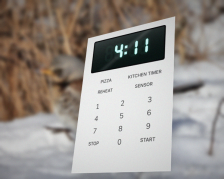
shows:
4,11
